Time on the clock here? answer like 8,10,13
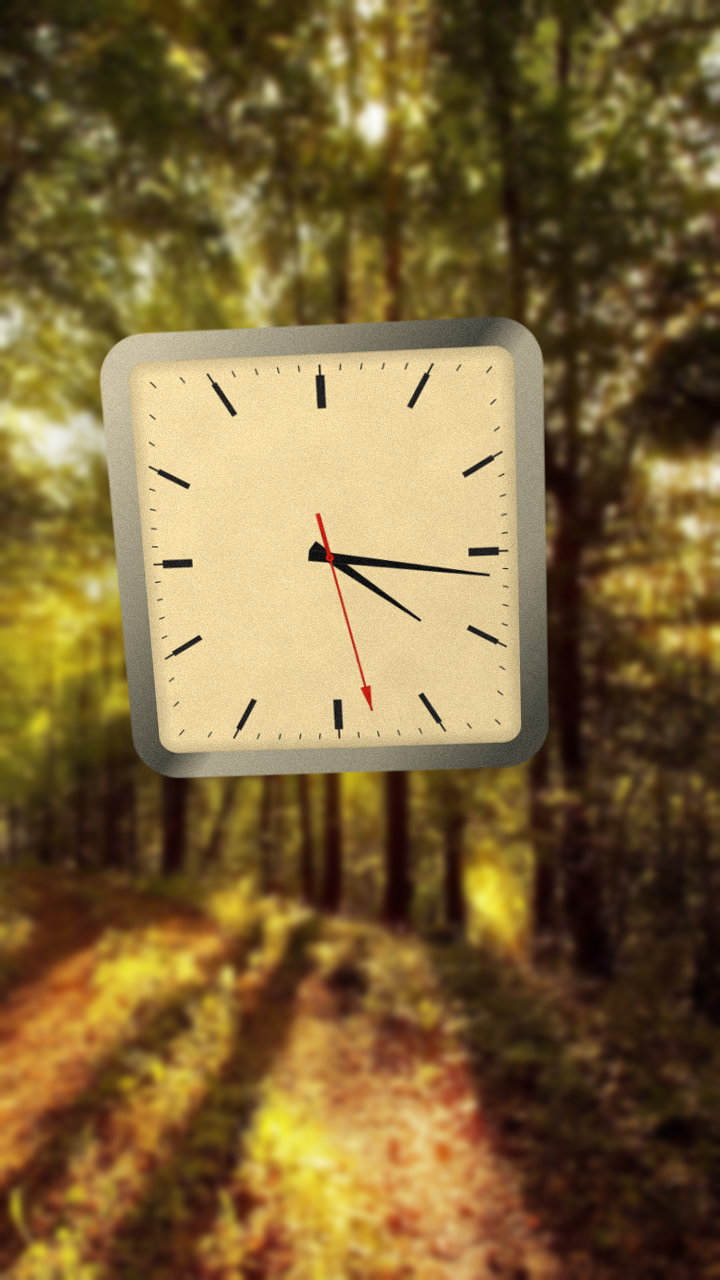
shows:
4,16,28
